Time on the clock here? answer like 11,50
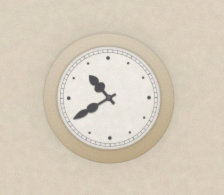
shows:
10,40
